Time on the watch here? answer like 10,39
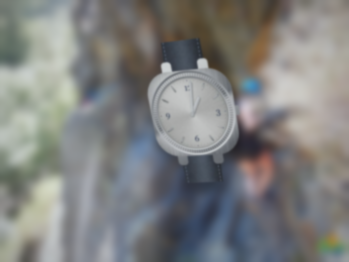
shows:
1,01
